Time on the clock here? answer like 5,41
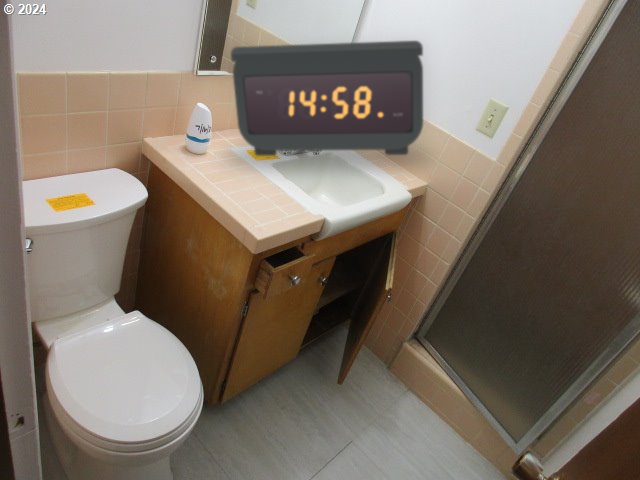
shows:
14,58
